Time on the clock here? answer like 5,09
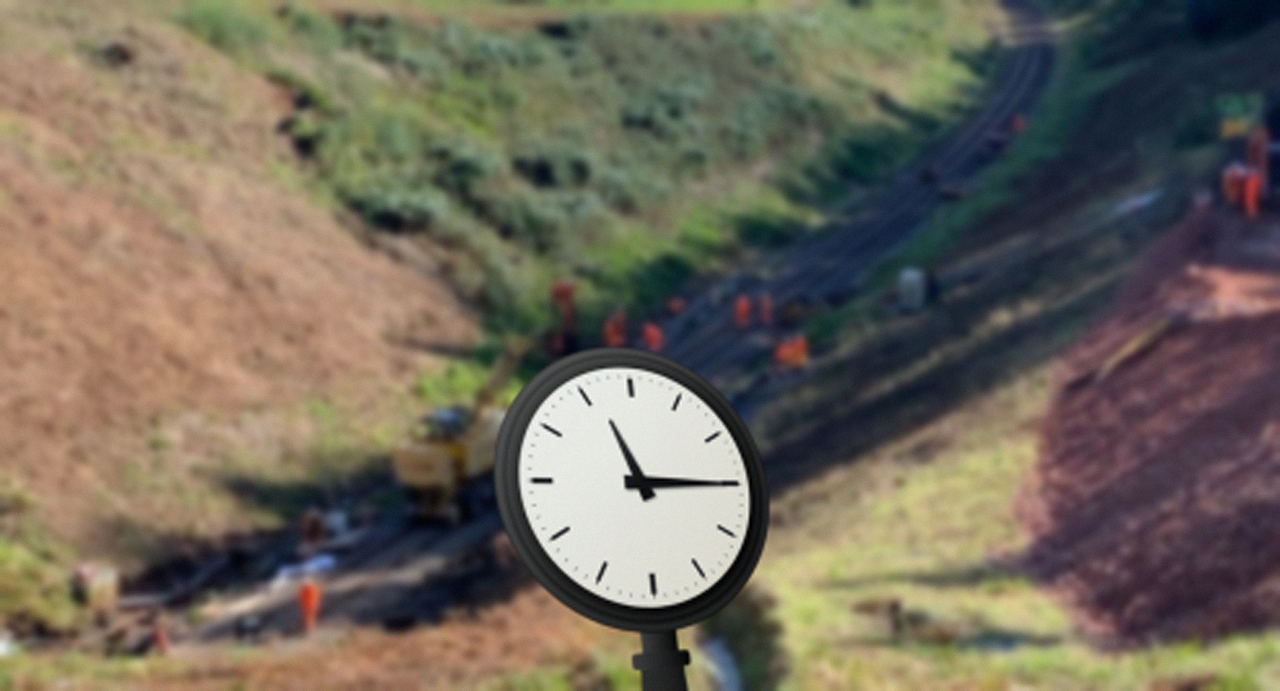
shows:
11,15
